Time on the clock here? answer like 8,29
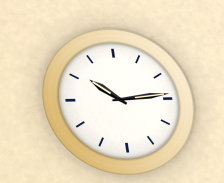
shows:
10,14
